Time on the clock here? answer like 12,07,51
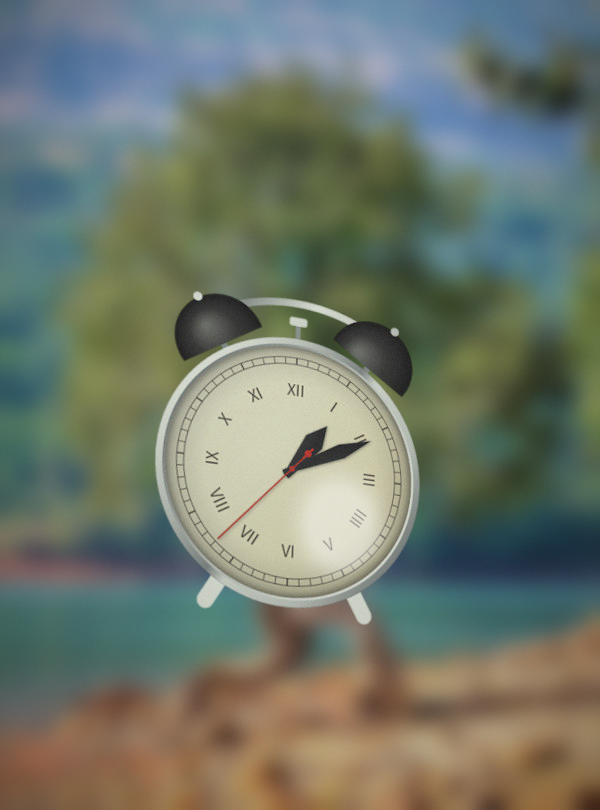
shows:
1,10,37
